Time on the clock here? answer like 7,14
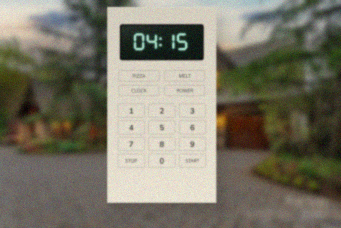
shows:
4,15
